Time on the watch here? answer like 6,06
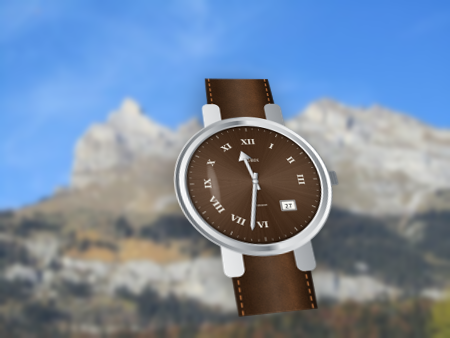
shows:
11,32
